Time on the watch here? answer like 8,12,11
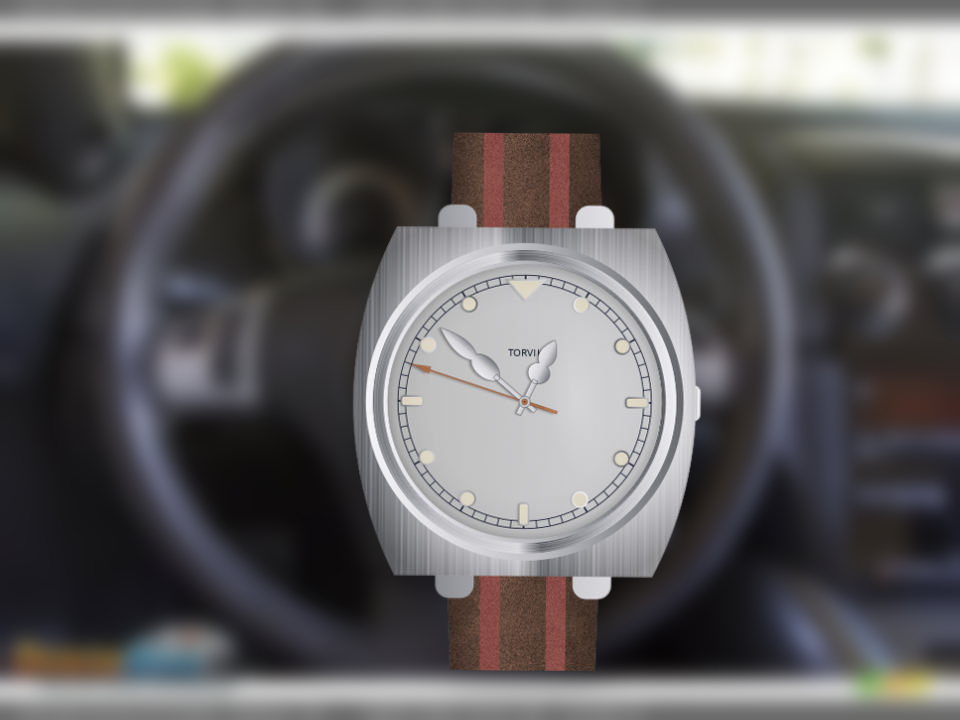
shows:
12,51,48
